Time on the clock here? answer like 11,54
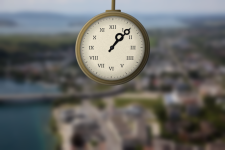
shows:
1,07
